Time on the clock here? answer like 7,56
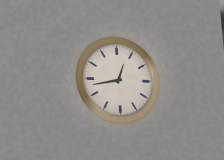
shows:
12,43
